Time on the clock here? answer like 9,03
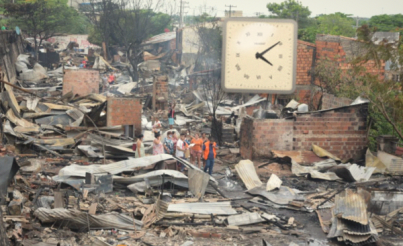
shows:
4,09
